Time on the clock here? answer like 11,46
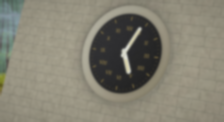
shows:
5,04
